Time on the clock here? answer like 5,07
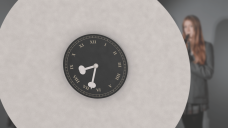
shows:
8,33
